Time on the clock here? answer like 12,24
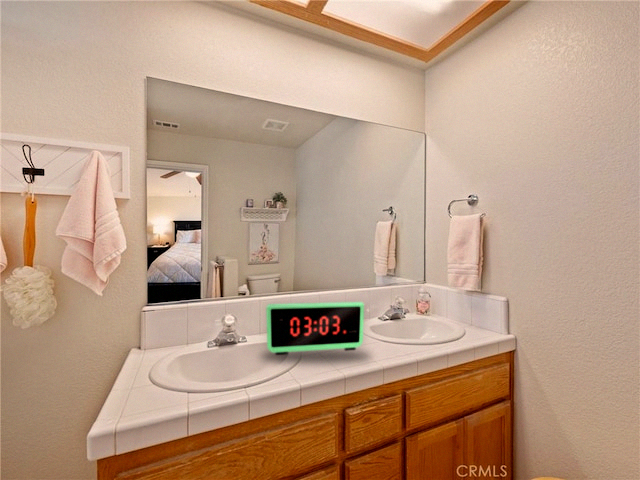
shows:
3,03
